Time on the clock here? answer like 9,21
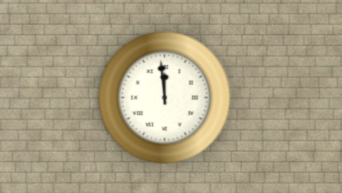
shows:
11,59
